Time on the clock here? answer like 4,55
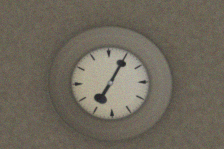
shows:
7,05
